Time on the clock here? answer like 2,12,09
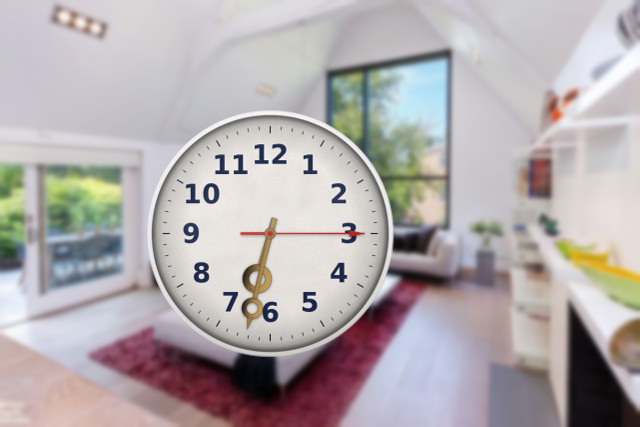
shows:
6,32,15
